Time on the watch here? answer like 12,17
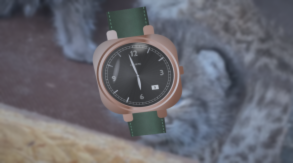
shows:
5,58
